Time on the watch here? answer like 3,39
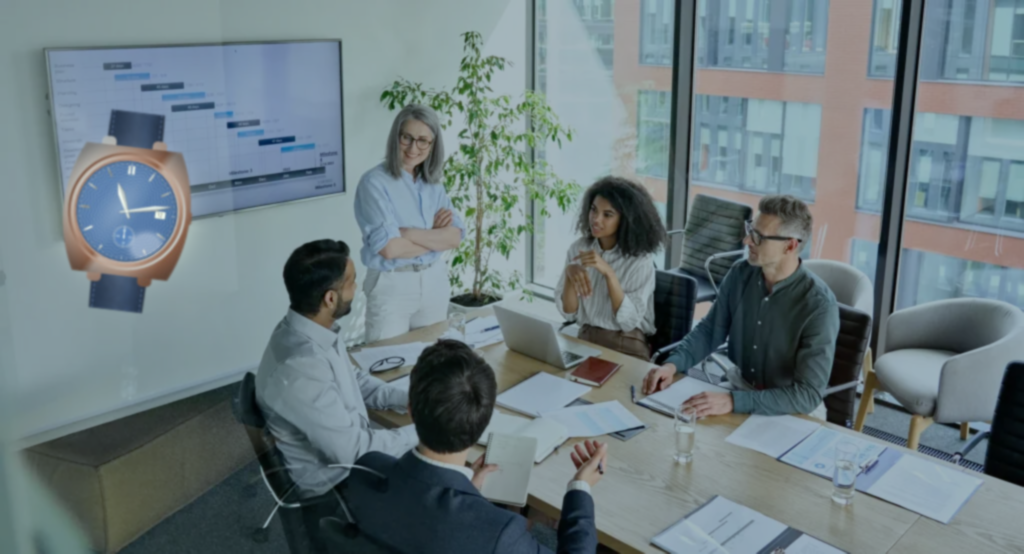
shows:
11,13
